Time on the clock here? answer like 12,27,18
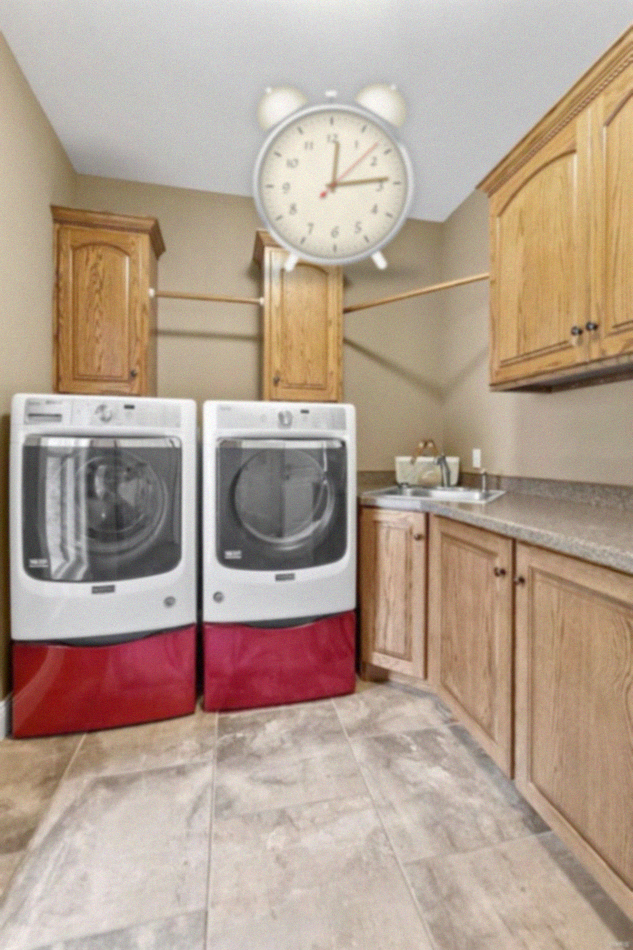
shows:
12,14,08
